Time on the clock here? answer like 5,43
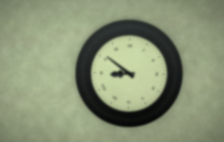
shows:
8,51
